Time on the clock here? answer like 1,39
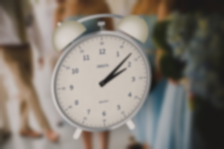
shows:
2,08
